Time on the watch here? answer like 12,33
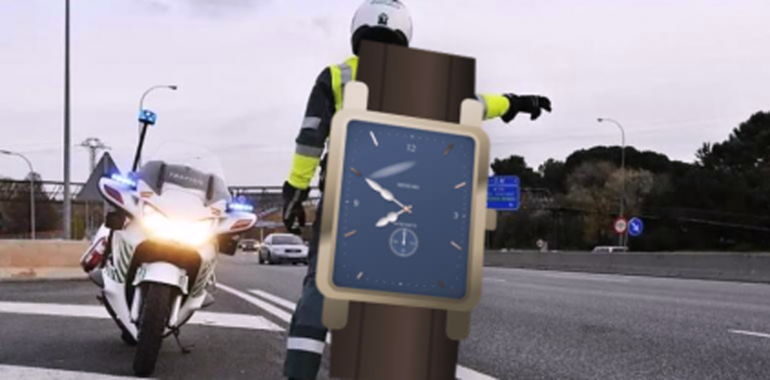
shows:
7,50
